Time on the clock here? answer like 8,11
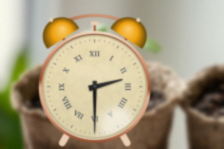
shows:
2,30
